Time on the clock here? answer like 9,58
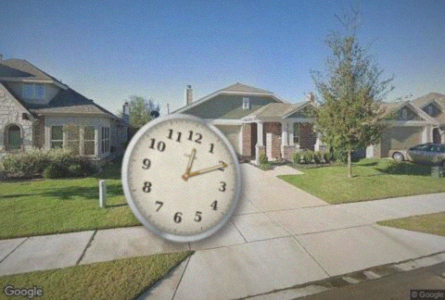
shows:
12,10
